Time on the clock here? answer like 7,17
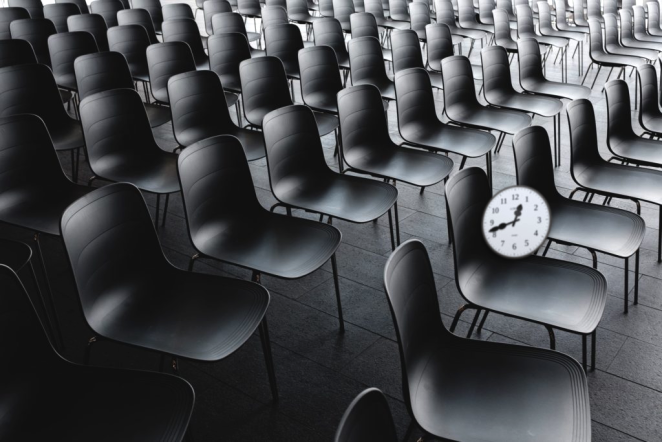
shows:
12,42
